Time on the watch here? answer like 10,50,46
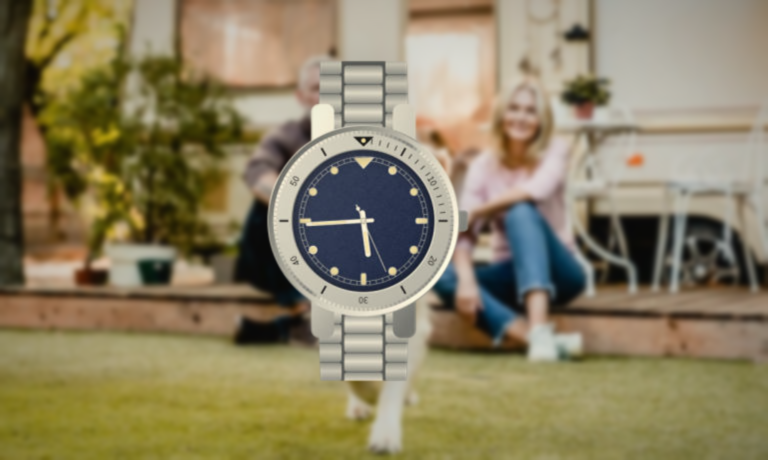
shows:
5,44,26
